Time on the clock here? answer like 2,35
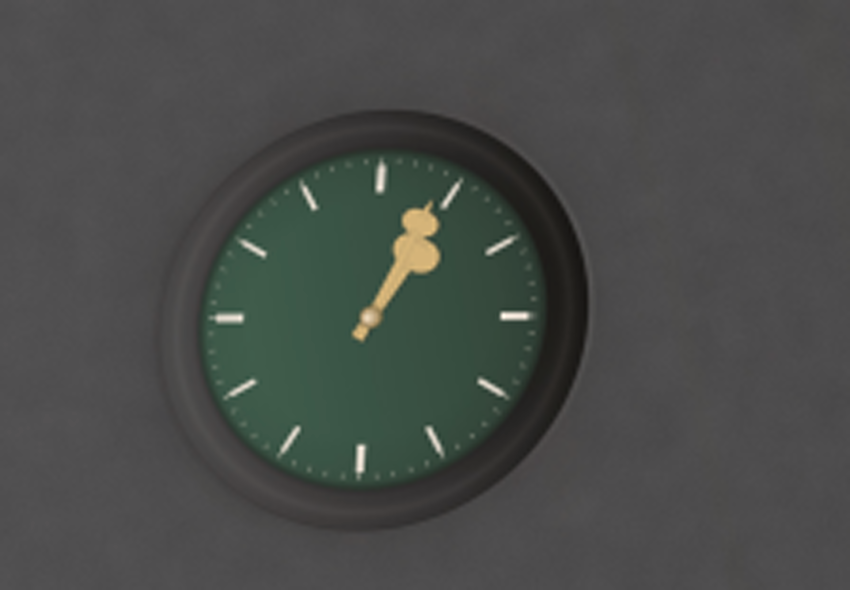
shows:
1,04
